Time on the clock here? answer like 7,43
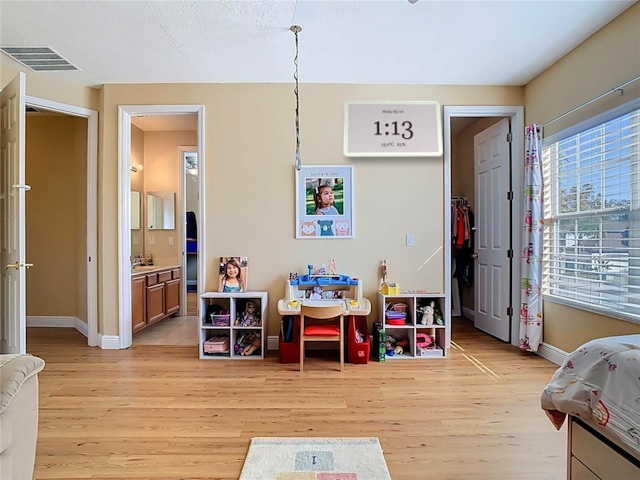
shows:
1,13
